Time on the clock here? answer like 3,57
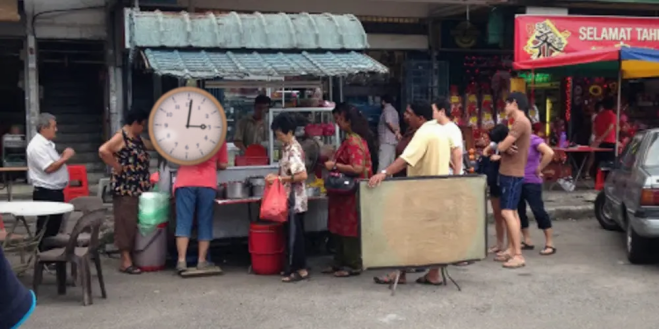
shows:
3,01
